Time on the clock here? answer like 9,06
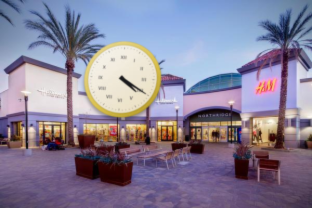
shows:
4,20
